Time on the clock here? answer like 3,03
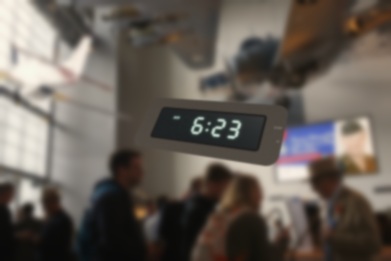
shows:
6,23
